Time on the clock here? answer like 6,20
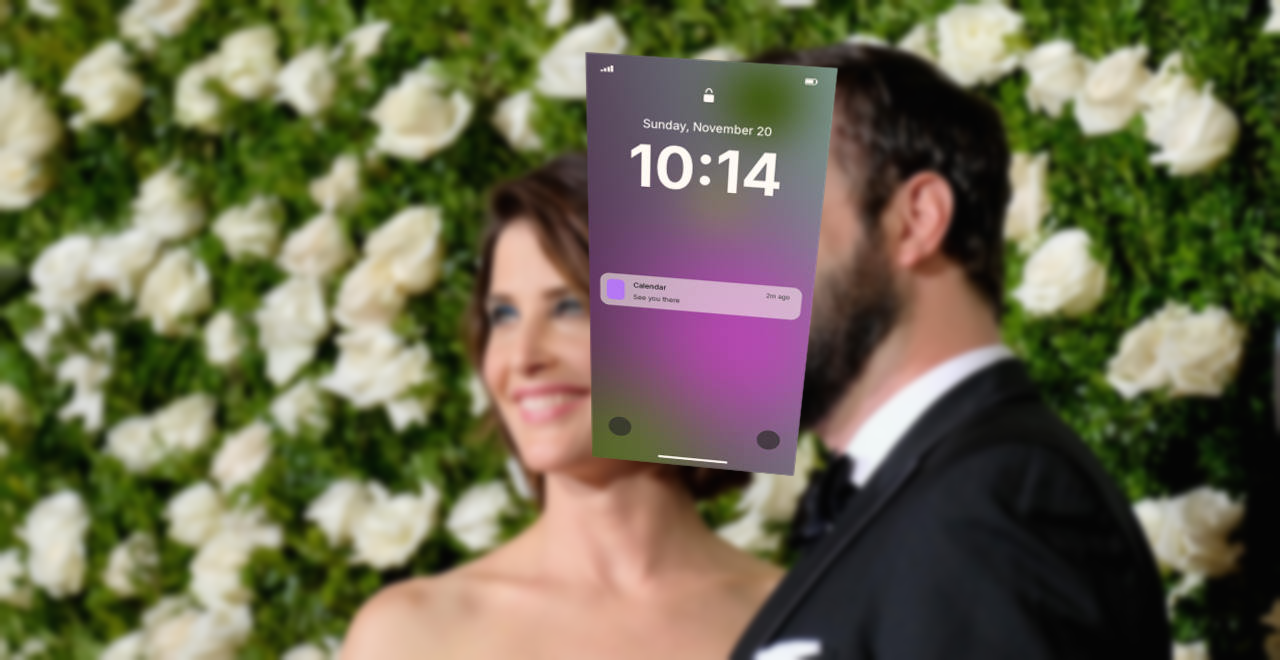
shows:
10,14
